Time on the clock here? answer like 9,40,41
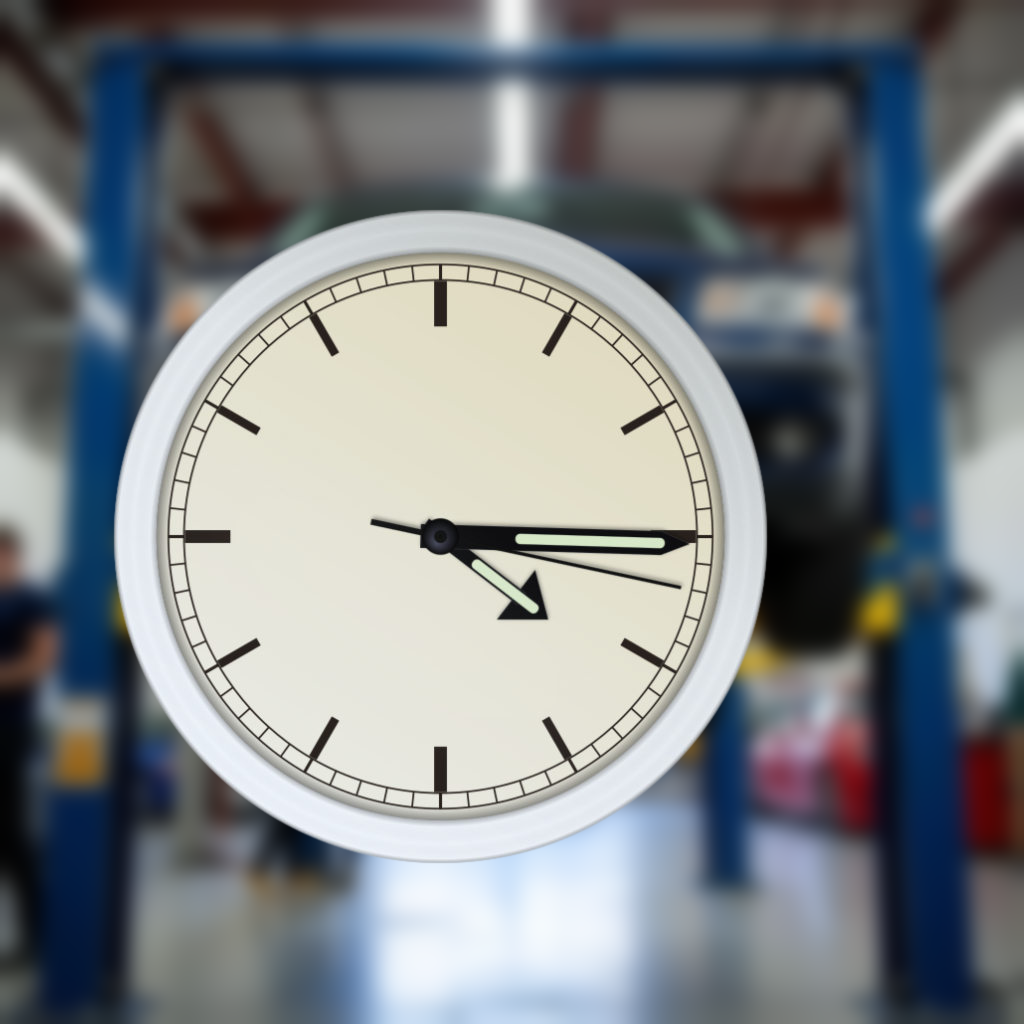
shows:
4,15,17
